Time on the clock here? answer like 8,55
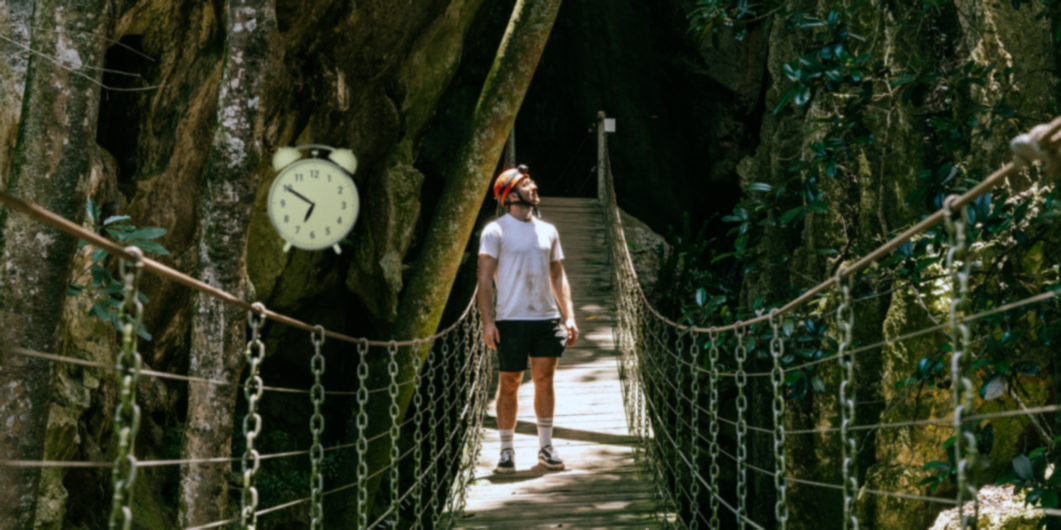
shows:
6,50
